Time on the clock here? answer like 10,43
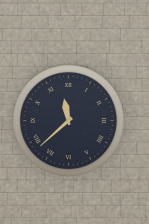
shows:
11,38
